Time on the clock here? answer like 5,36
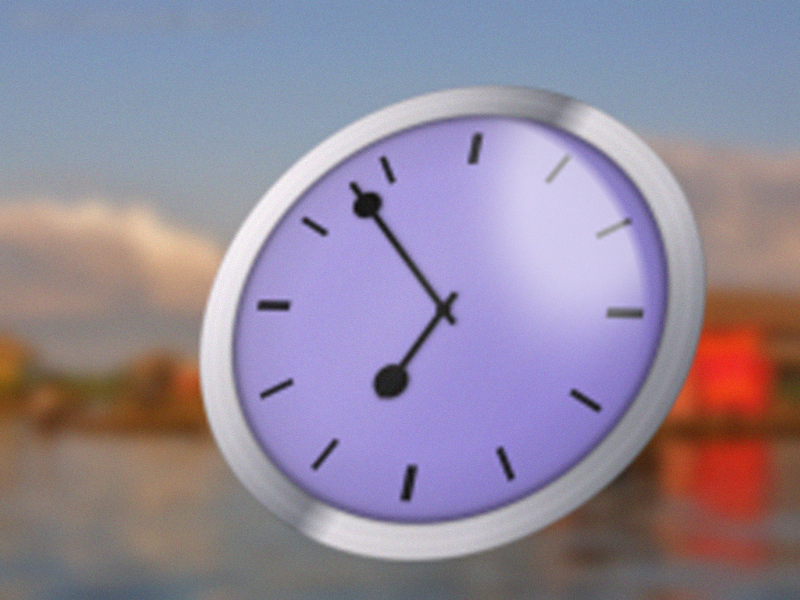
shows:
6,53
